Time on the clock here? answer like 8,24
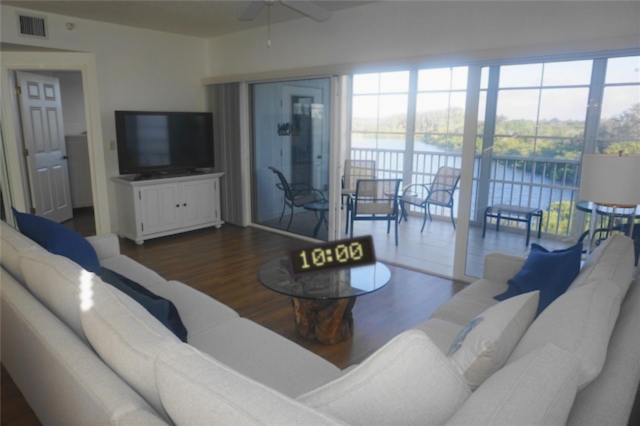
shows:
10,00
